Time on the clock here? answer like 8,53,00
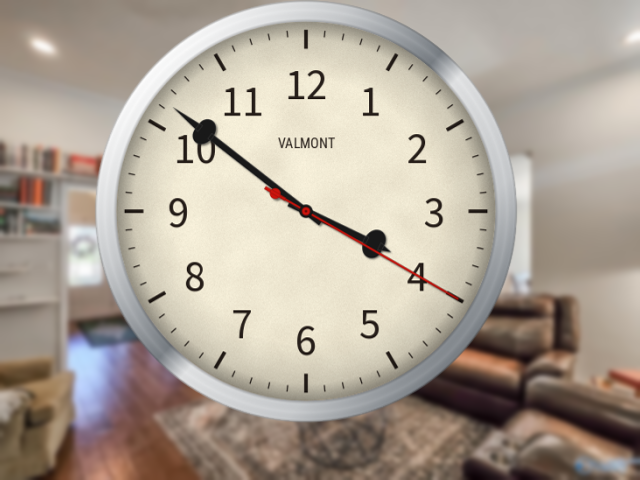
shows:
3,51,20
